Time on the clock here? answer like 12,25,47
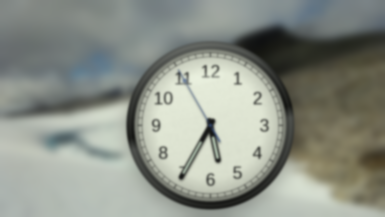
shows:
5,34,55
